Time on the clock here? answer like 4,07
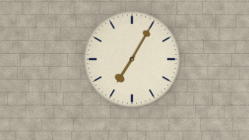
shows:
7,05
